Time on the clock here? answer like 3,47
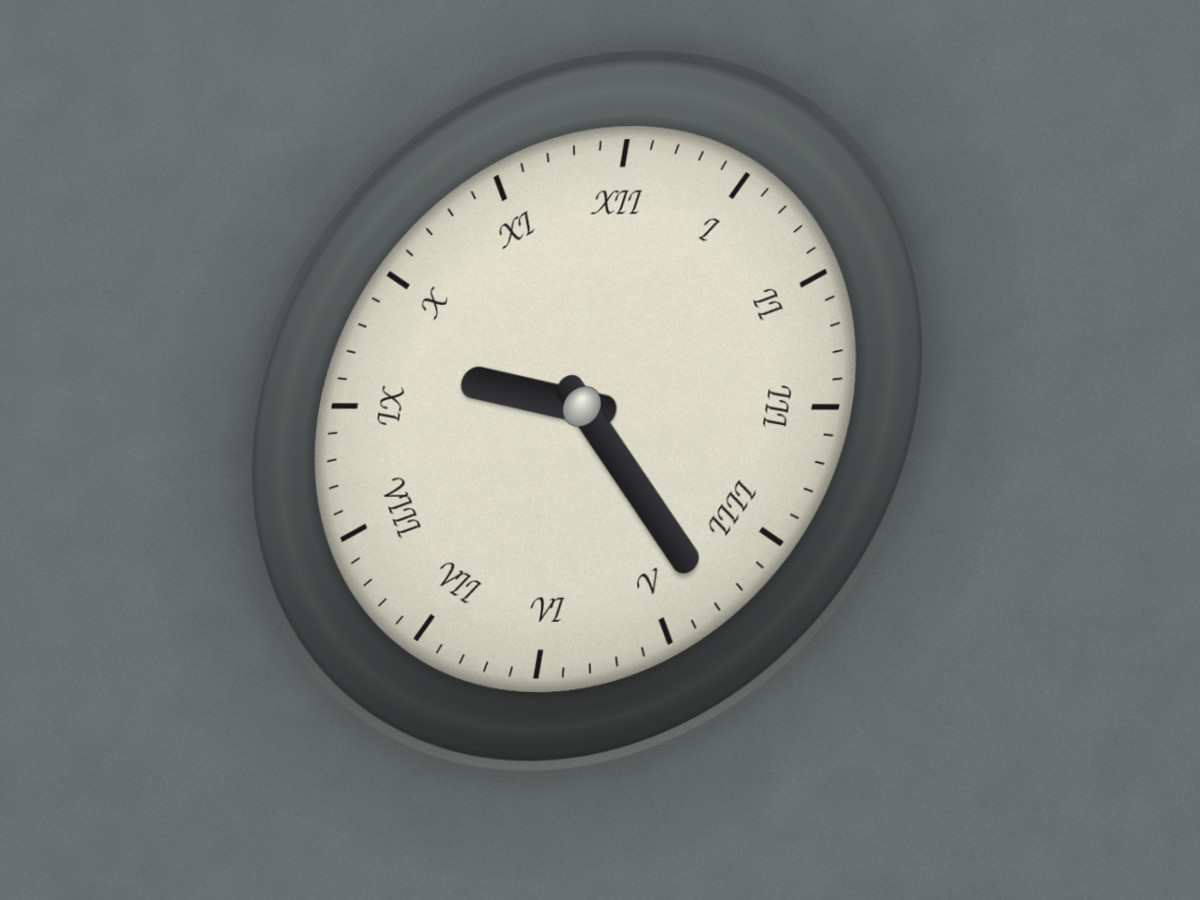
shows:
9,23
